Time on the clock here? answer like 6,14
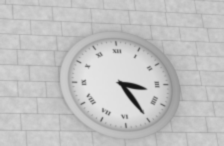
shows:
3,25
